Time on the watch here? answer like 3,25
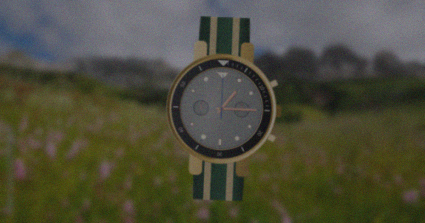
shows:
1,15
